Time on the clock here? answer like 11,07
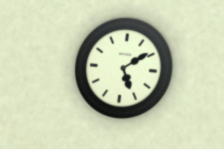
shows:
5,09
